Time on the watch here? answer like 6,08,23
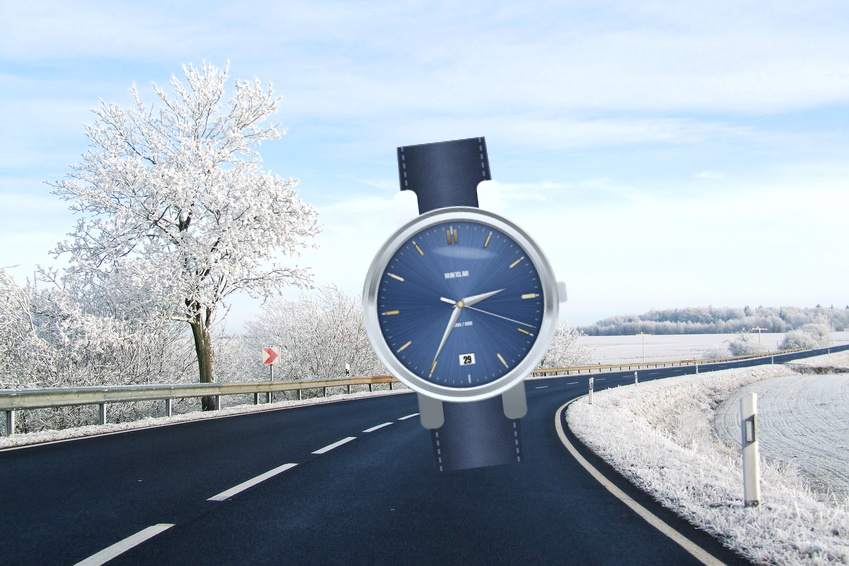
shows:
2,35,19
